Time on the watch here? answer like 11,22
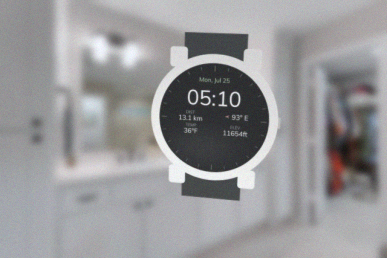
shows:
5,10
